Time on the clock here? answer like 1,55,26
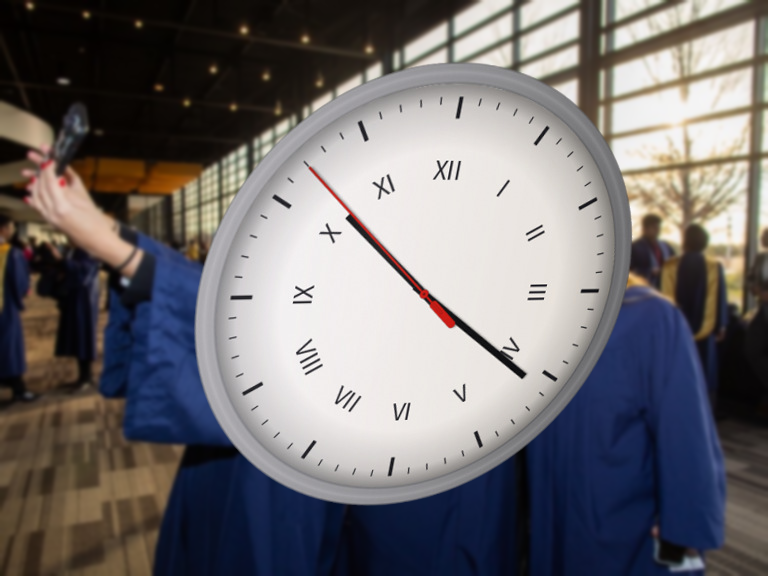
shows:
10,20,52
